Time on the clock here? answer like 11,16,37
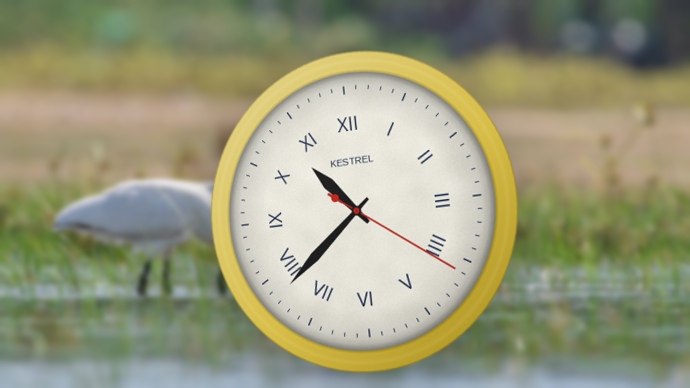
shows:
10,38,21
